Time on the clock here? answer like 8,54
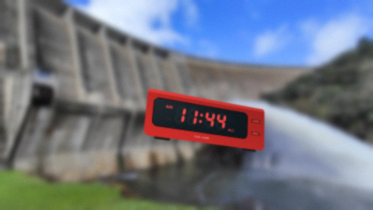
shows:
11,44
